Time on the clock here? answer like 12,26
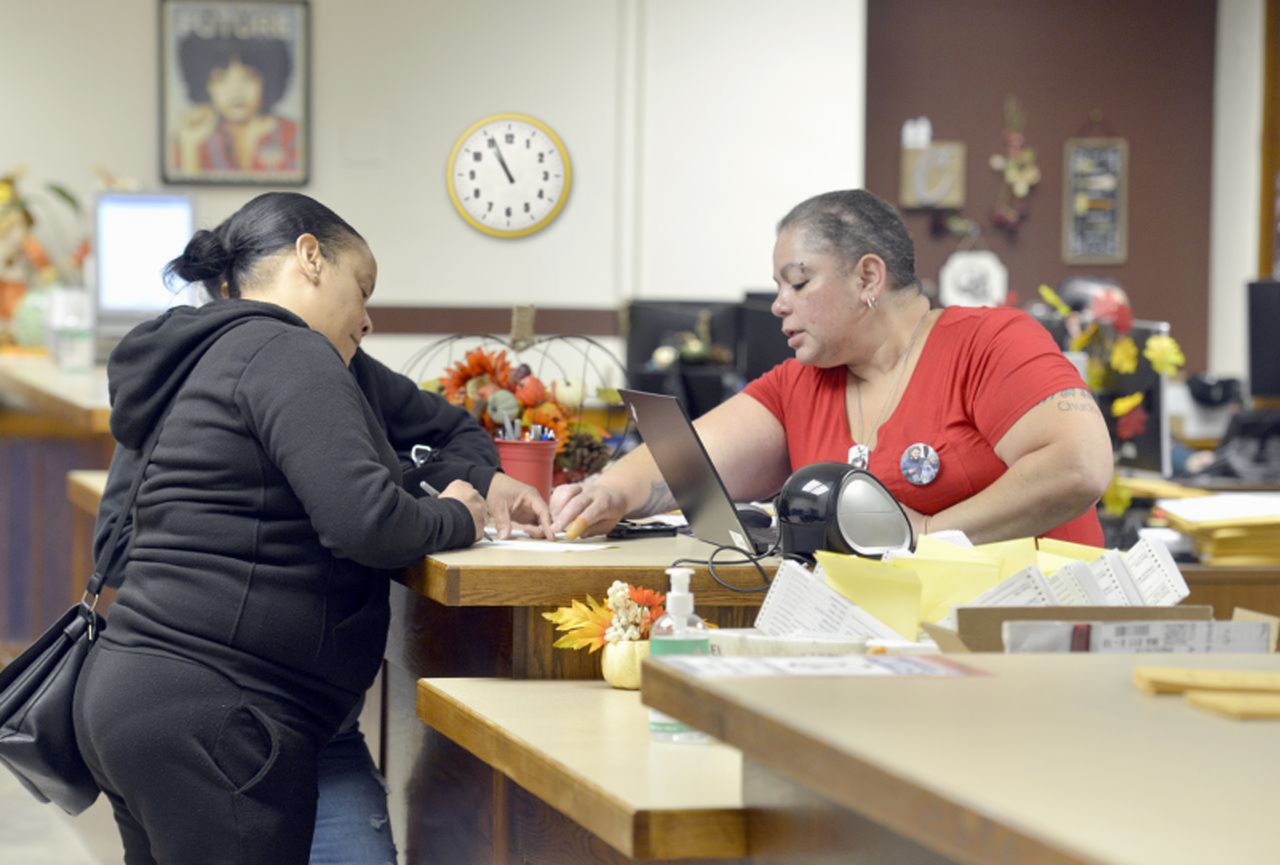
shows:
10,56
